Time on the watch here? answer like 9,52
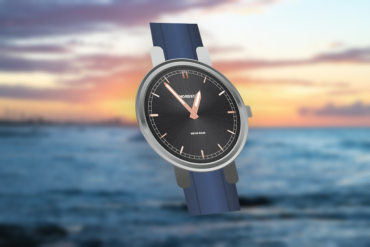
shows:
12,54
